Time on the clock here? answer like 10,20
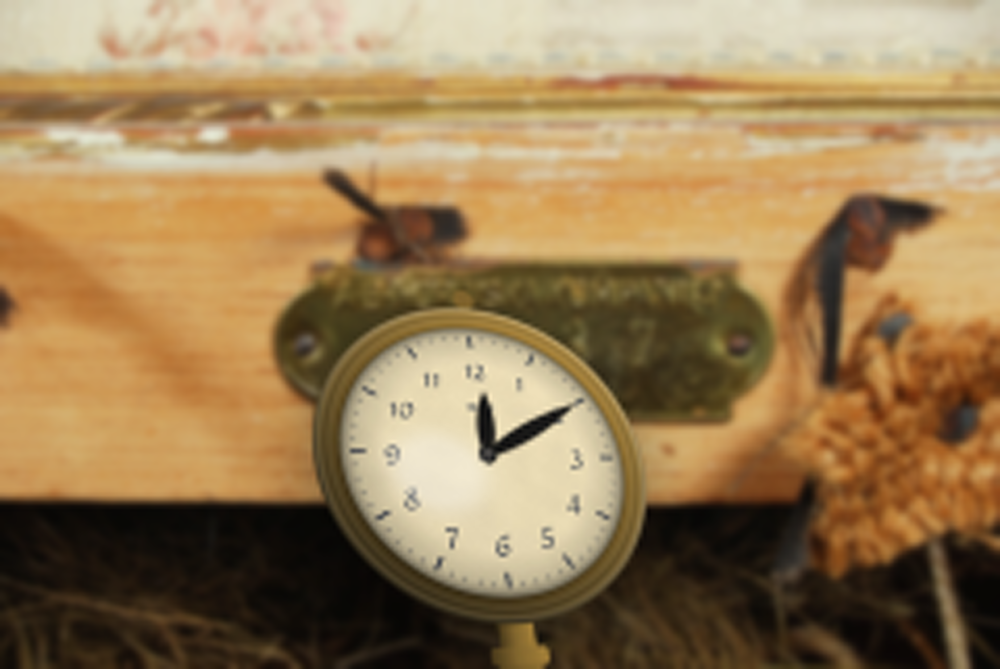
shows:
12,10
